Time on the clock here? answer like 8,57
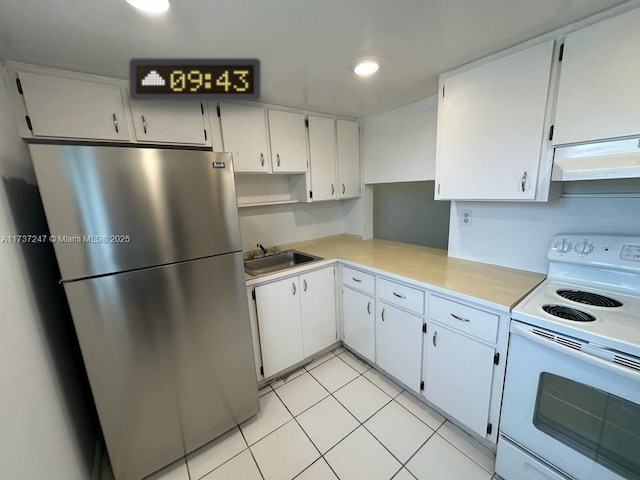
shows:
9,43
